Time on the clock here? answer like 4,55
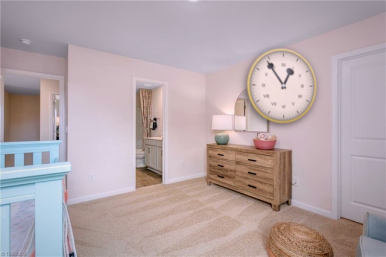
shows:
12,54
